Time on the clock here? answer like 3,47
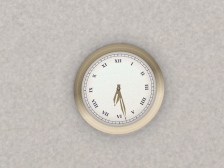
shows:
6,28
